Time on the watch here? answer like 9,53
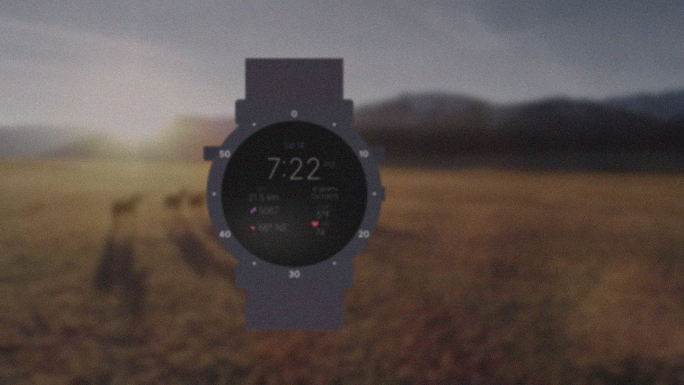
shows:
7,22
